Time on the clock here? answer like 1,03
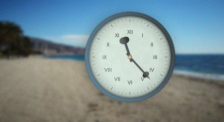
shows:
11,23
